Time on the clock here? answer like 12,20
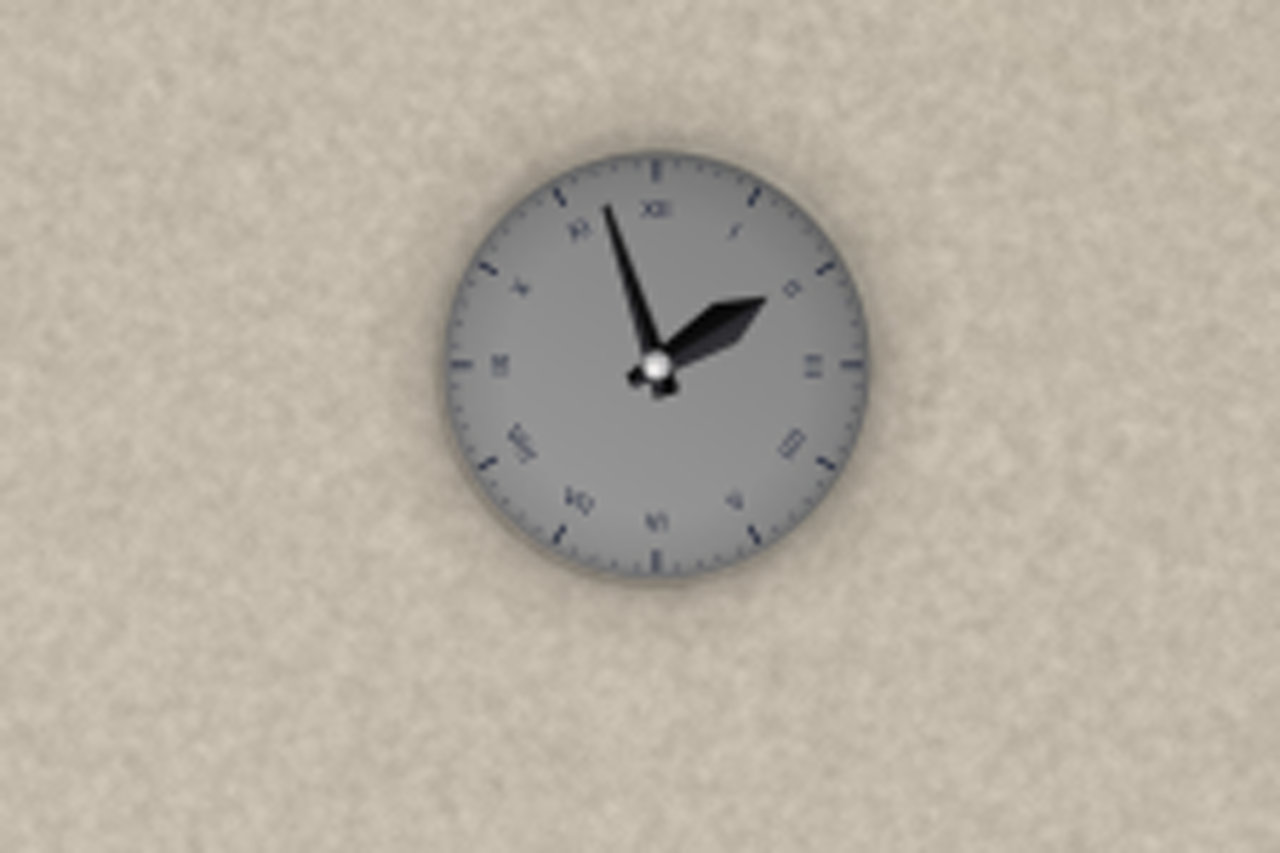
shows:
1,57
